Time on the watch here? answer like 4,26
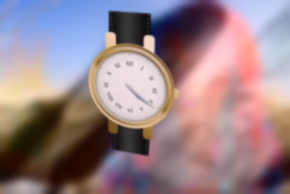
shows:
4,21
